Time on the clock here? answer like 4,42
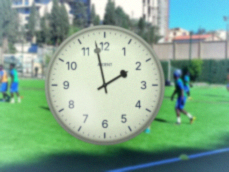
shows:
1,58
